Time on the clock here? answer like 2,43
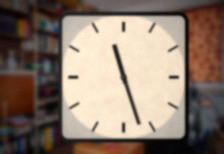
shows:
11,27
